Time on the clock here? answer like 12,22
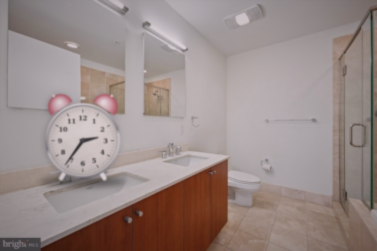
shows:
2,36
